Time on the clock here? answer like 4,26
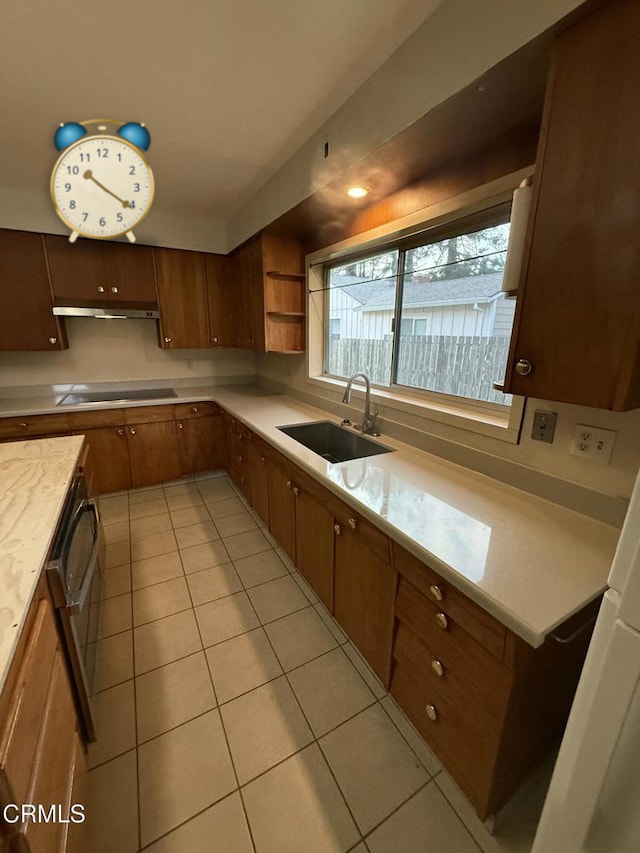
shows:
10,21
